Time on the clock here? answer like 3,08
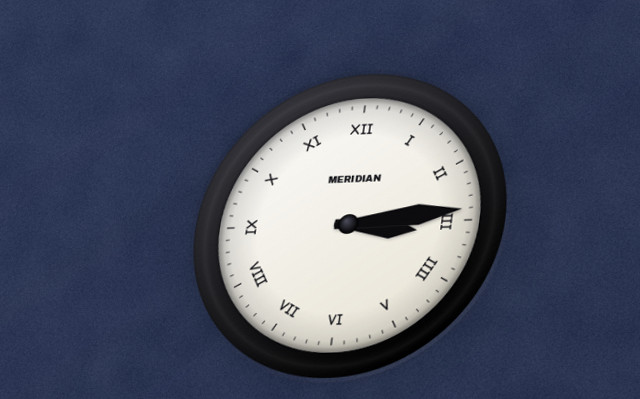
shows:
3,14
